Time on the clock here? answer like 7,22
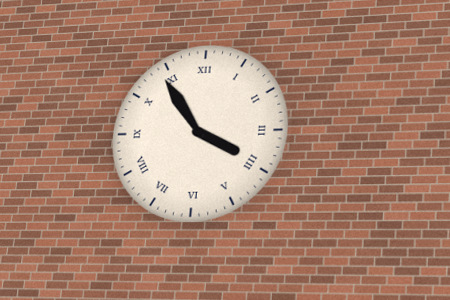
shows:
3,54
